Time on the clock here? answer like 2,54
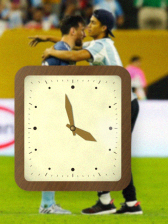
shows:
3,58
